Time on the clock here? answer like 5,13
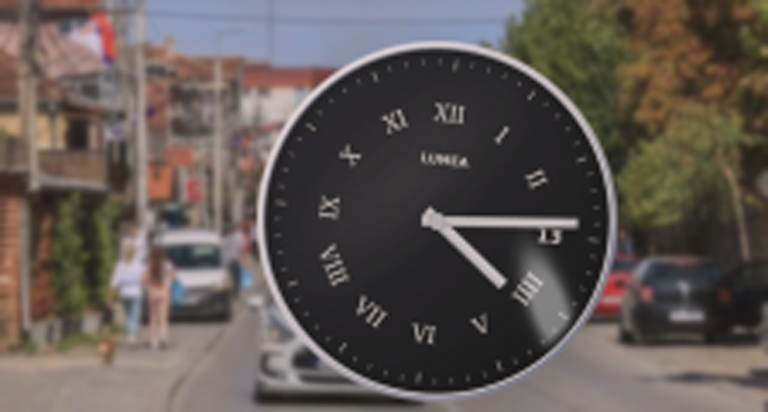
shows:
4,14
